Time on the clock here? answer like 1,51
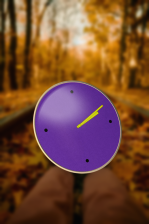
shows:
2,10
